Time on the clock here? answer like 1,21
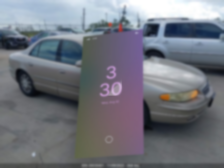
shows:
3,30
